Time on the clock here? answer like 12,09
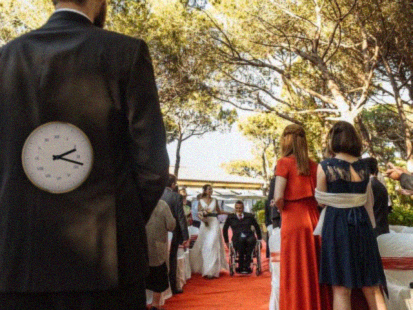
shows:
2,18
